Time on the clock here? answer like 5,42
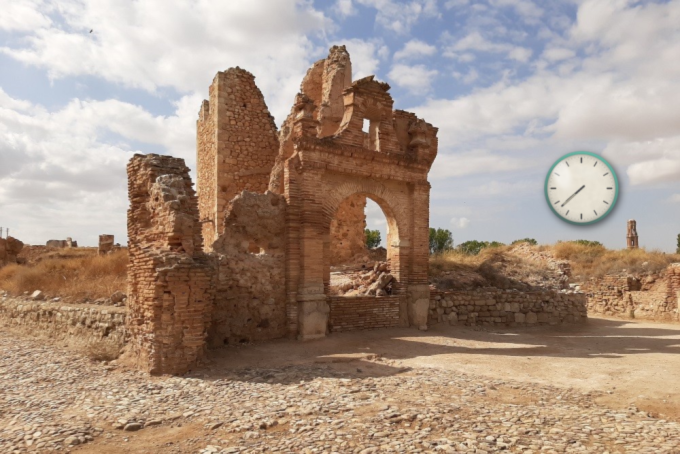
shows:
7,38
